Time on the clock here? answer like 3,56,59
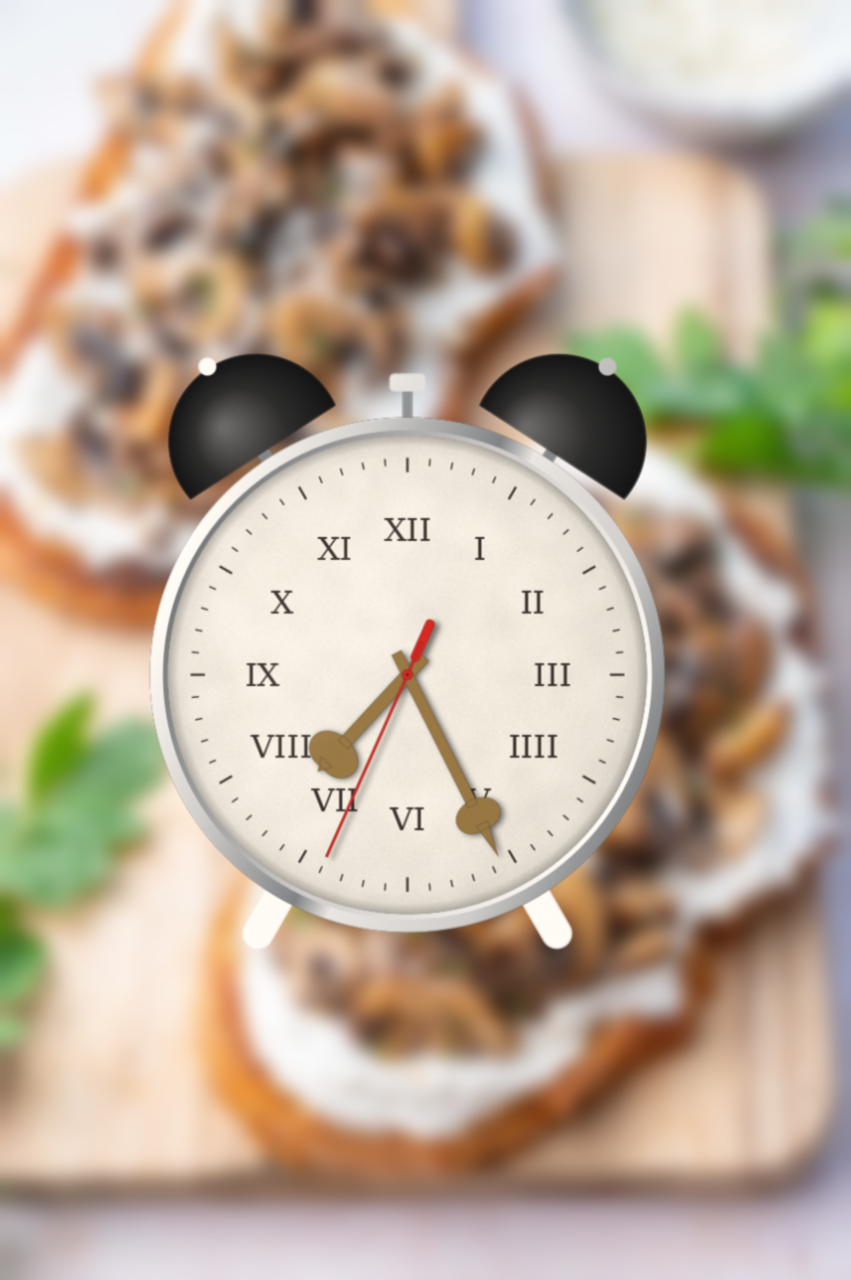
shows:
7,25,34
